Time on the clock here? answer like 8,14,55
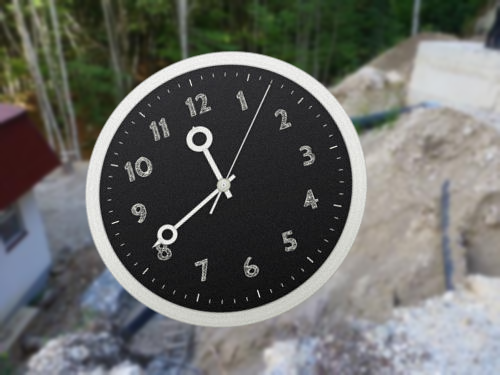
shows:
11,41,07
